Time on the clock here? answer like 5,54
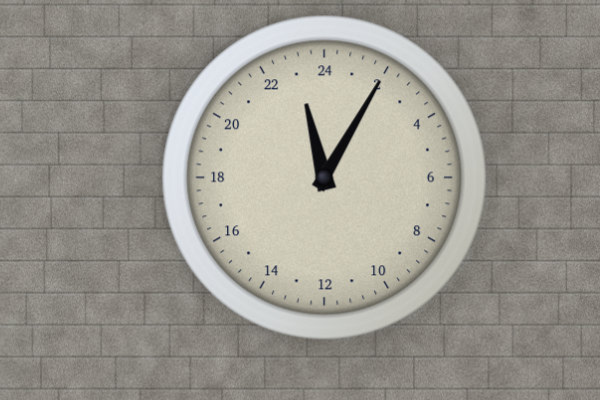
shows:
23,05
